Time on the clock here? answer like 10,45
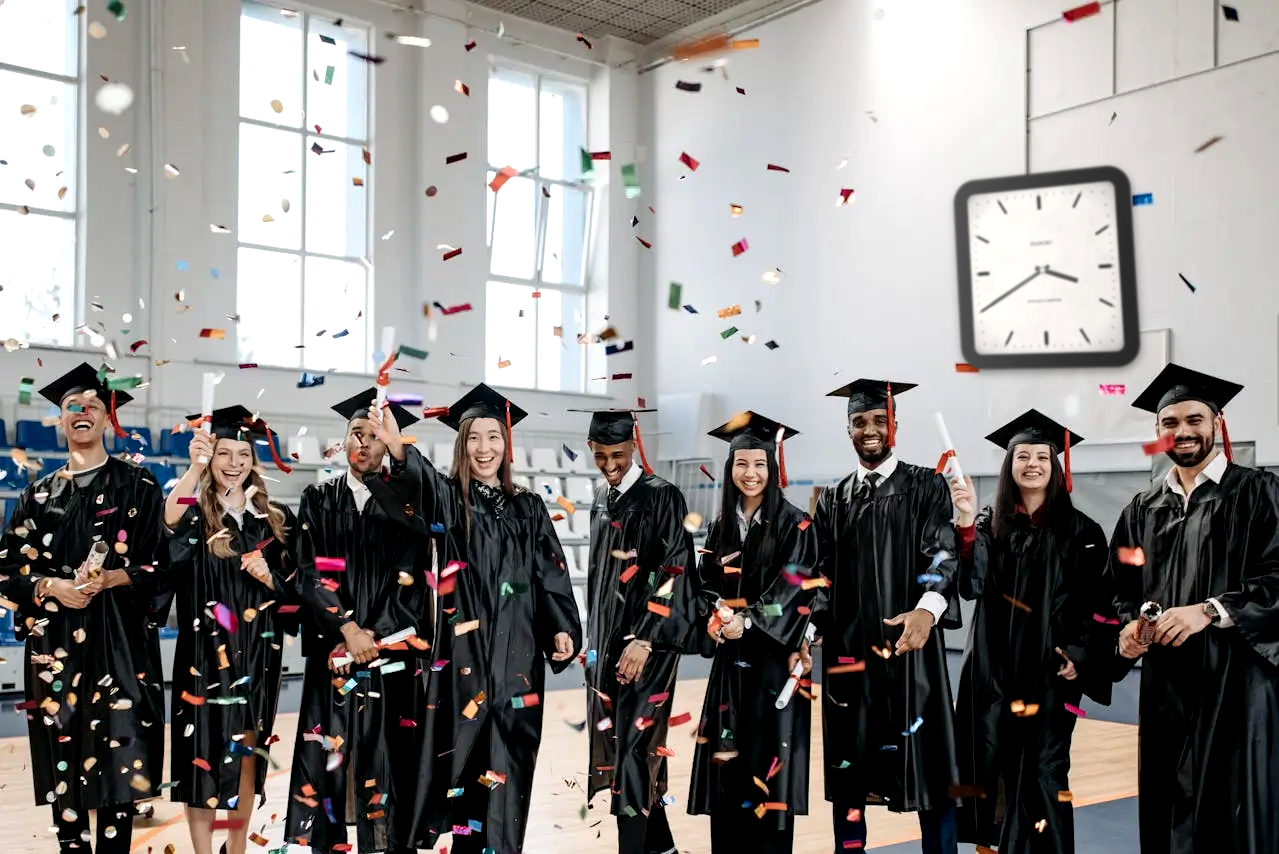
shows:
3,40
